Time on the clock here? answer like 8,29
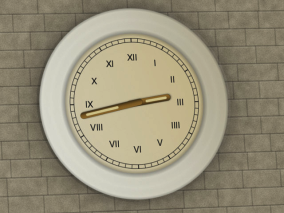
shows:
2,43
